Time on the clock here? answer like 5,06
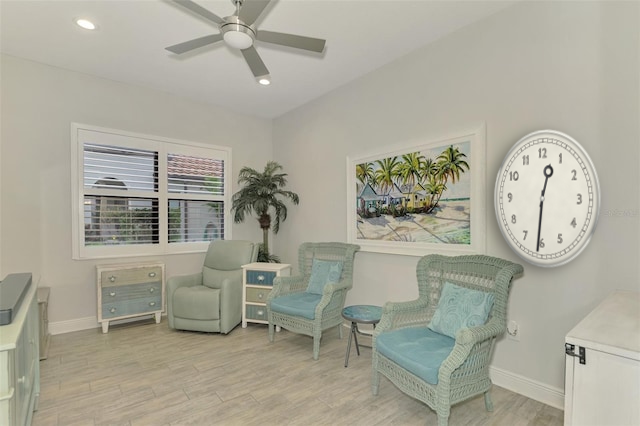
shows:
12,31
